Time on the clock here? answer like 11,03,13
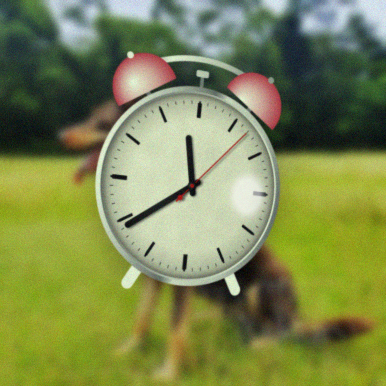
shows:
11,39,07
